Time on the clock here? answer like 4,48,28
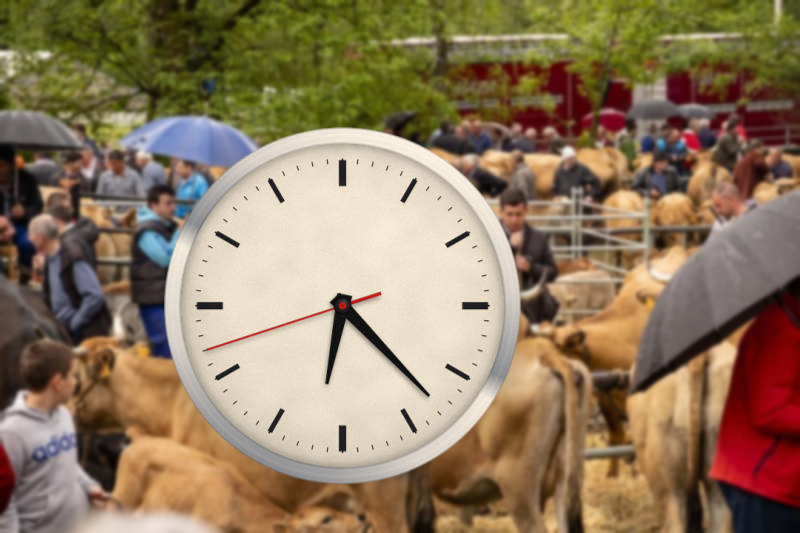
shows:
6,22,42
